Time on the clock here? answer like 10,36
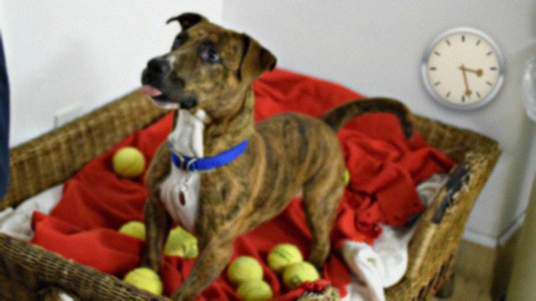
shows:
3,28
